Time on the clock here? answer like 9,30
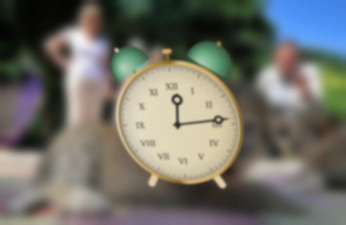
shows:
12,14
